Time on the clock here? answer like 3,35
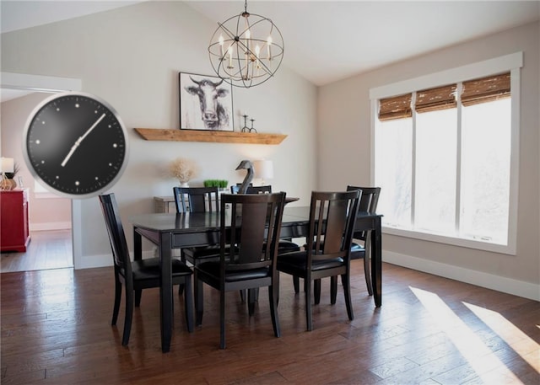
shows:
7,07
